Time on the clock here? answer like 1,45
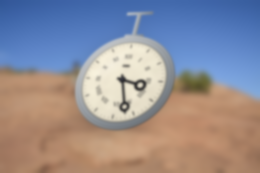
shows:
3,27
